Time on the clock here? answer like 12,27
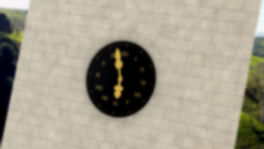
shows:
5,57
